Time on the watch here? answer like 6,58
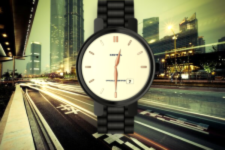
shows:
12,30
